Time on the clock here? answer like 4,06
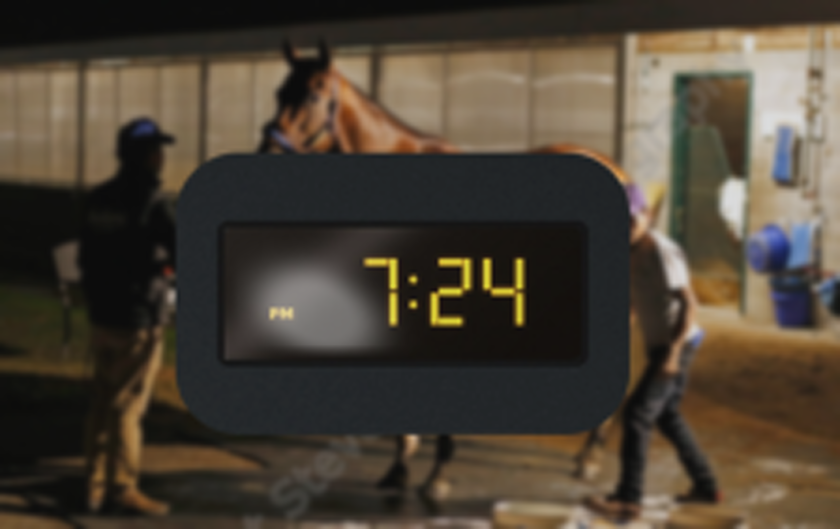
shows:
7,24
